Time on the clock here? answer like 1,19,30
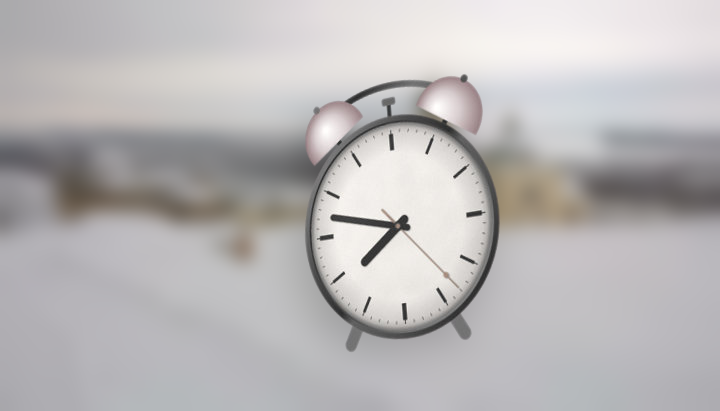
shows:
7,47,23
